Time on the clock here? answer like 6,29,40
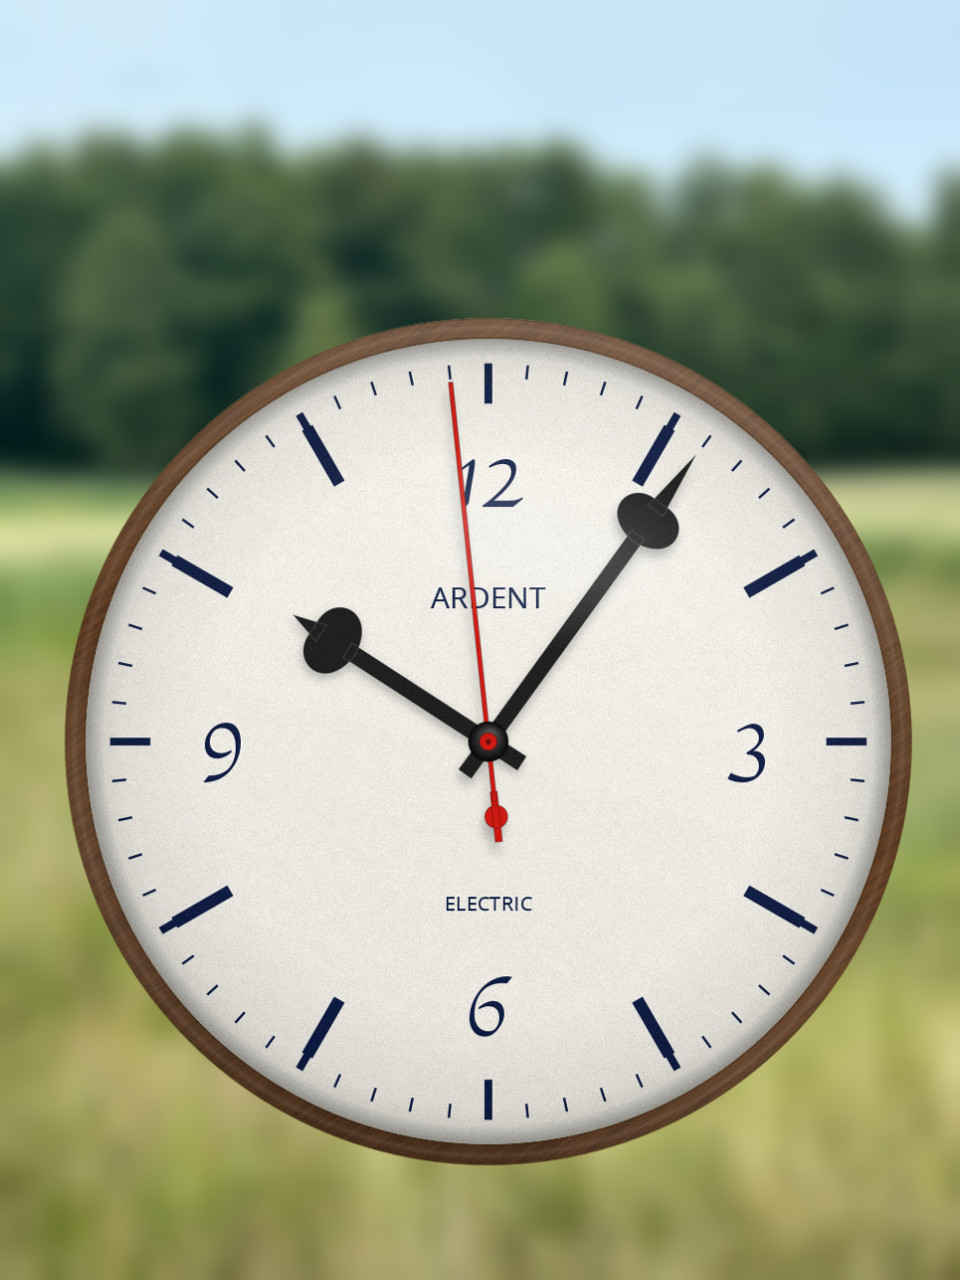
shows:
10,05,59
